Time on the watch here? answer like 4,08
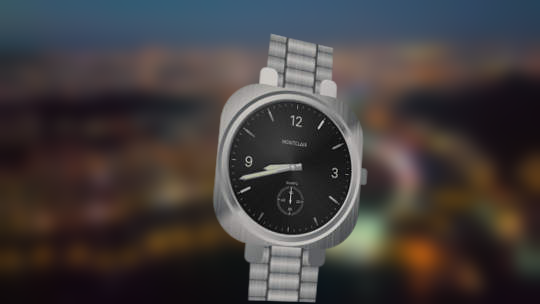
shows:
8,42
